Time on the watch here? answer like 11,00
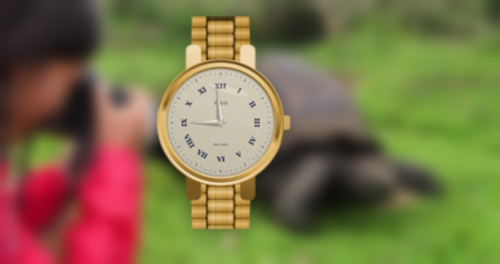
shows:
8,59
